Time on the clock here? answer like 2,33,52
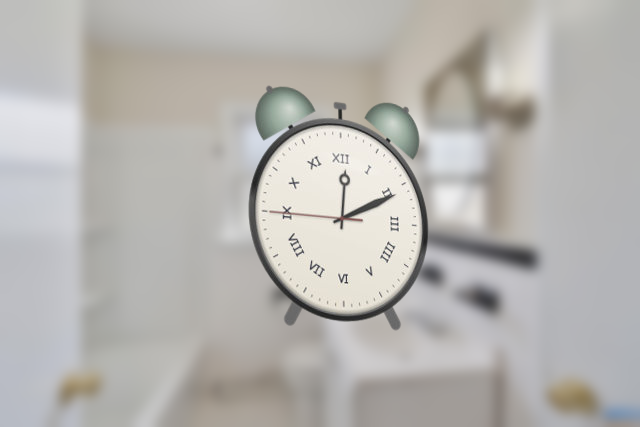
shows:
12,10,45
